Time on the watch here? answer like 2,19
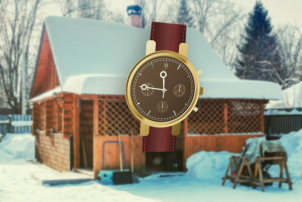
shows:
11,46
